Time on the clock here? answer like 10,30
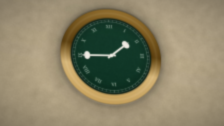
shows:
1,45
